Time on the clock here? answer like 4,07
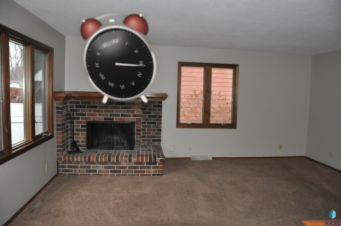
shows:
3,16
